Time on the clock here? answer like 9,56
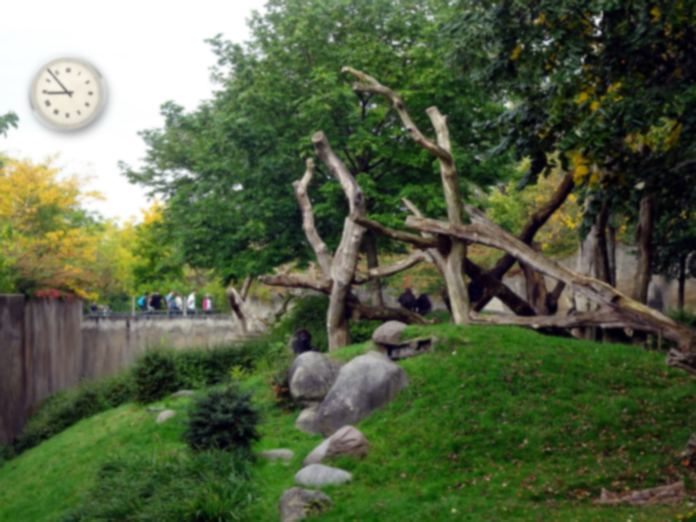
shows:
8,53
